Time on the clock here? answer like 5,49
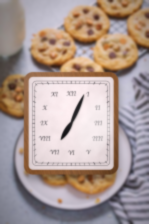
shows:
7,04
